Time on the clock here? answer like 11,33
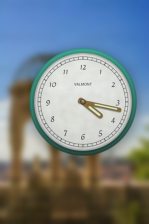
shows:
4,17
